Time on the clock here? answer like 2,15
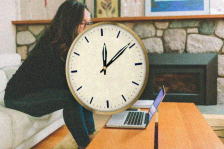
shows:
12,09
